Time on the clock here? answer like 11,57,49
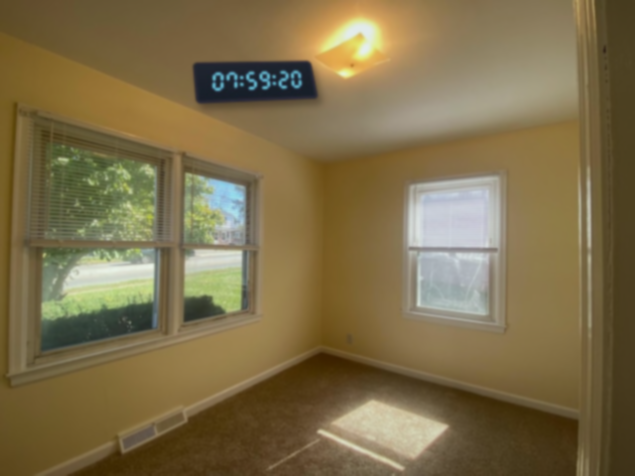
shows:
7,59,20
